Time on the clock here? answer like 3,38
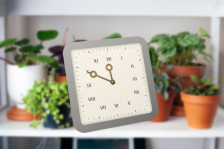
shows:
11,50
